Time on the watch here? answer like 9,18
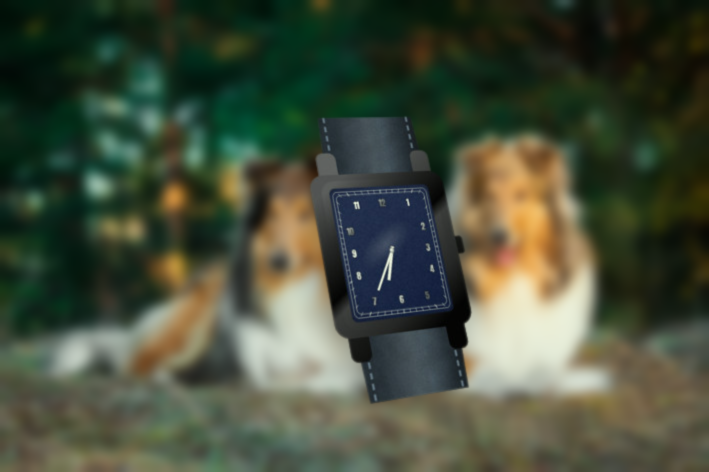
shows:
6,35
